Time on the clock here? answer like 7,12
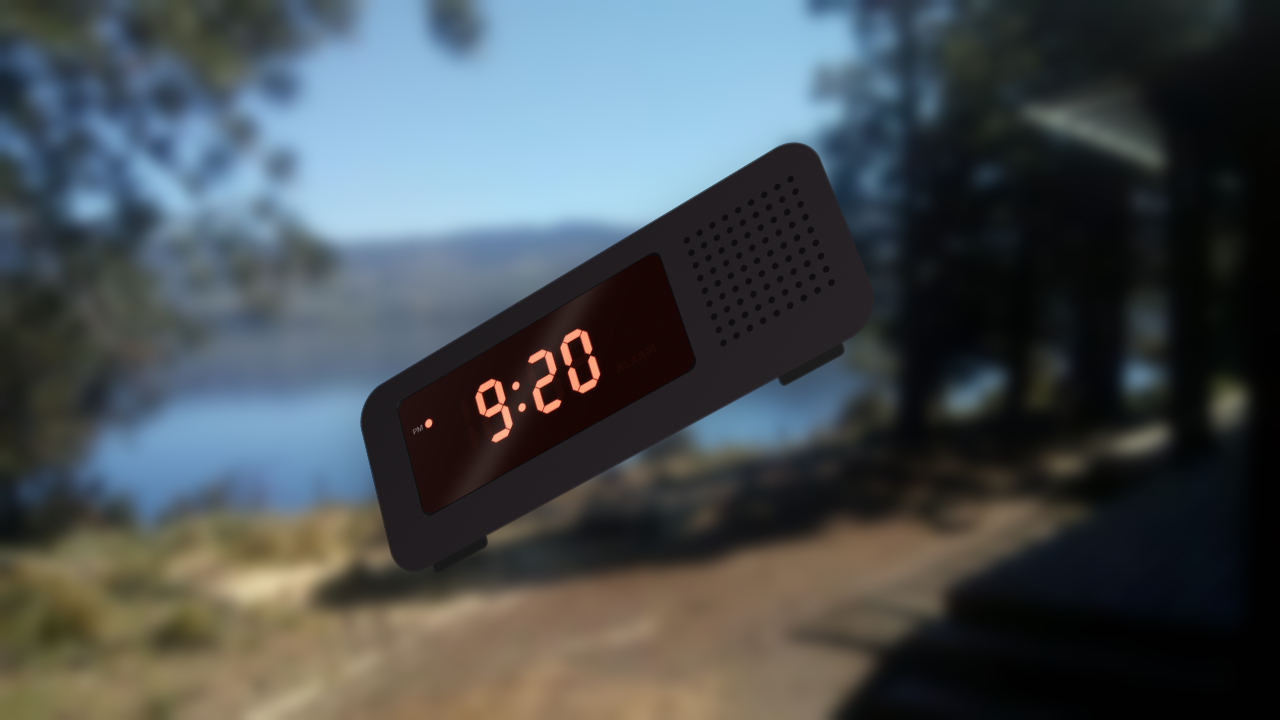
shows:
9,20
